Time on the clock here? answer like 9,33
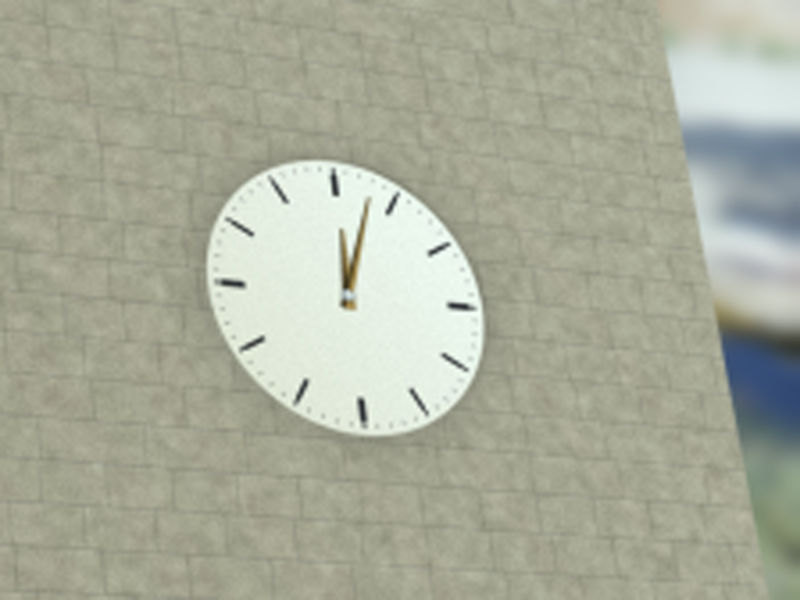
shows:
12,03
